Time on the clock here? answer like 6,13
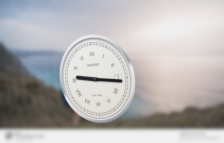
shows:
9,16
